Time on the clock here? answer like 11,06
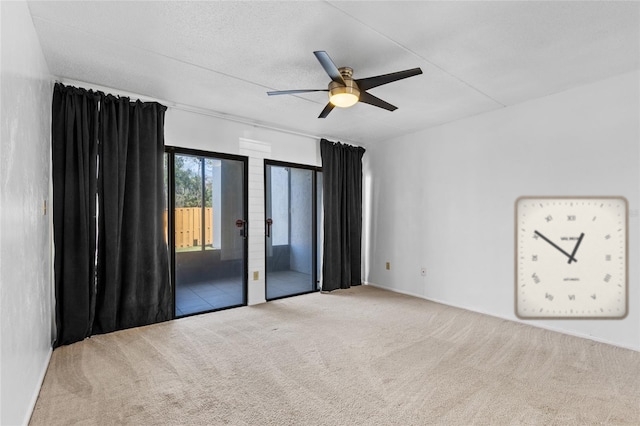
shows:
12,51
